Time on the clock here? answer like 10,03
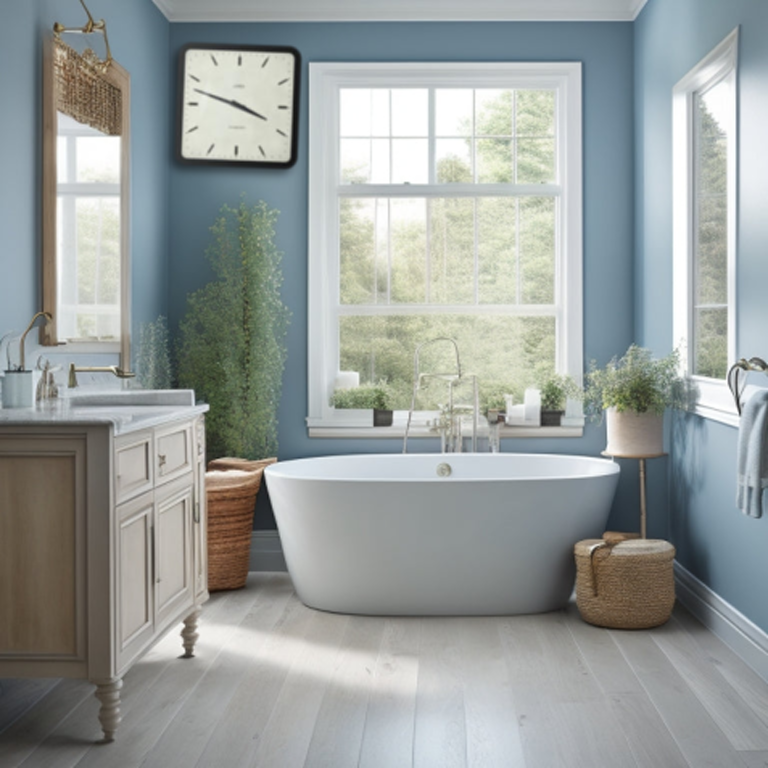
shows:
3,48
